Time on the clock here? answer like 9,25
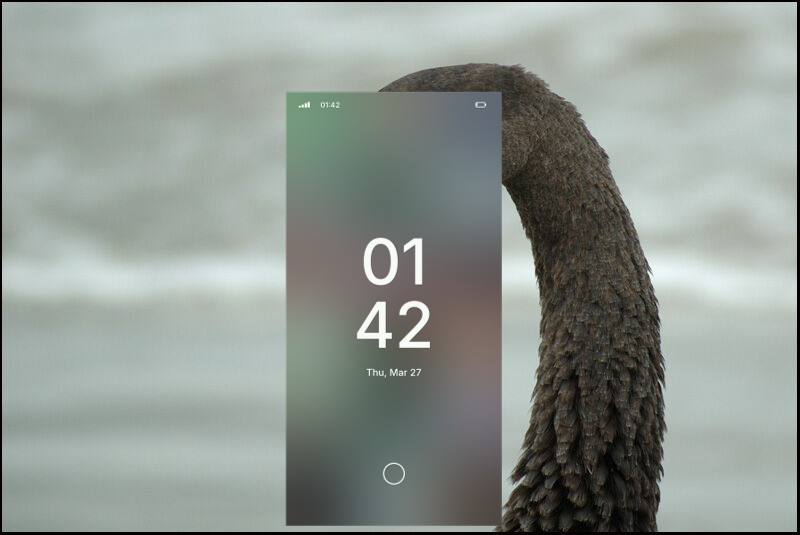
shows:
1,42
